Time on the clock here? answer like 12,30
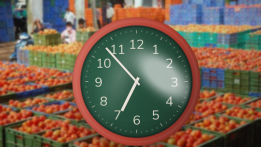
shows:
6,53
